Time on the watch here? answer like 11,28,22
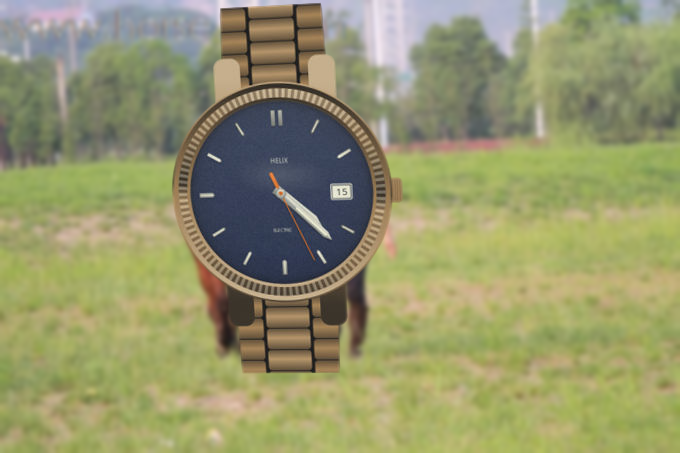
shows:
4,22,26
